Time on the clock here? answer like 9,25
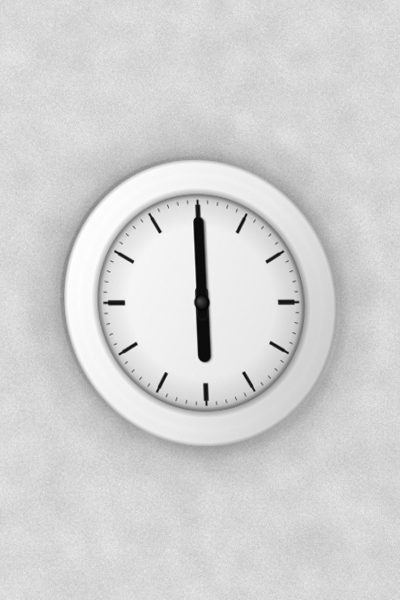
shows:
6,00
